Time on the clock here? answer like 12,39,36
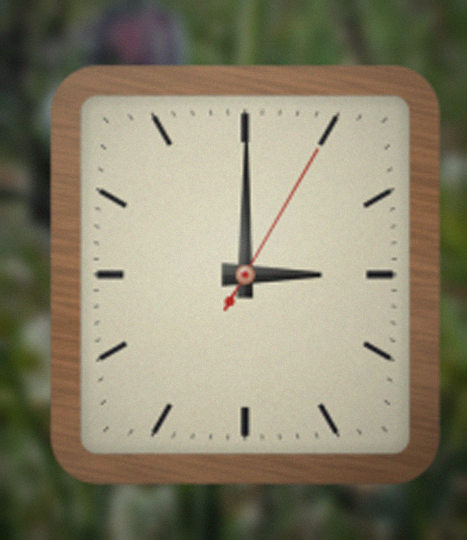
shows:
3,00,05
